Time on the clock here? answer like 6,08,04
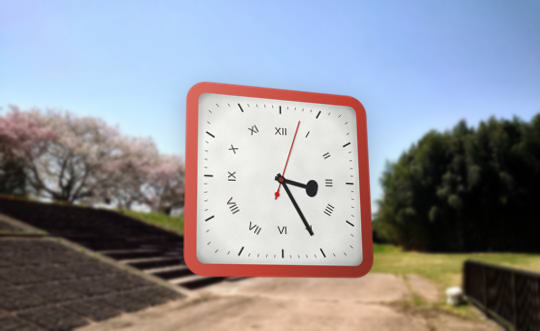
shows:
3,25,03
